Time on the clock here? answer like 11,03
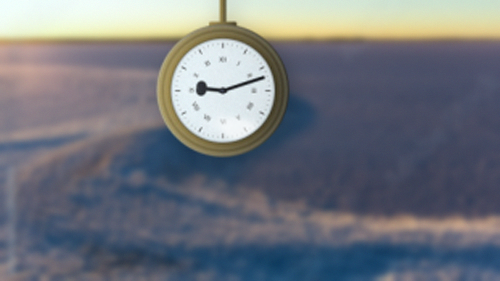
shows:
9,12
